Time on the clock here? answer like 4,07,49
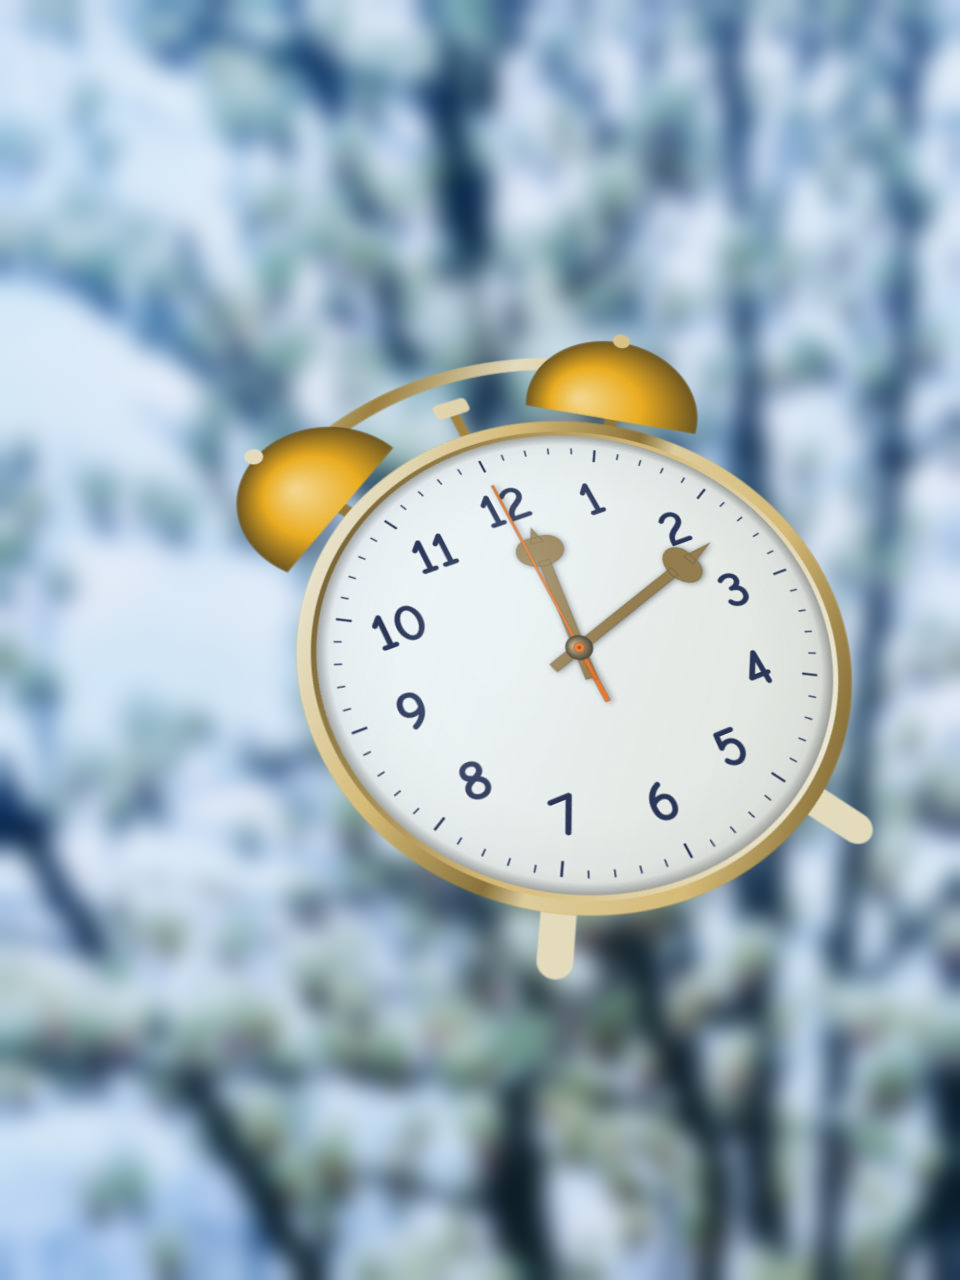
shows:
12,12,00
